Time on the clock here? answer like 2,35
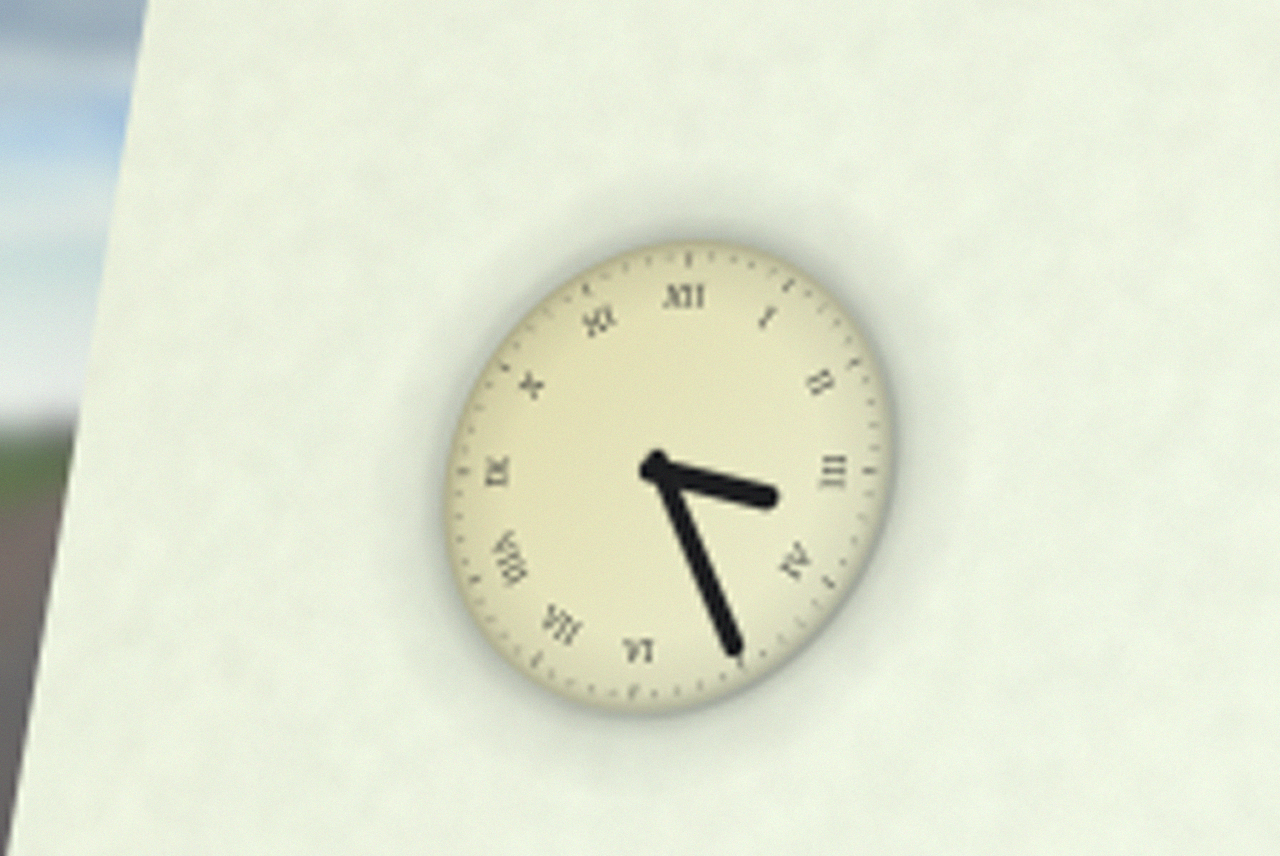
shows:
3,25
